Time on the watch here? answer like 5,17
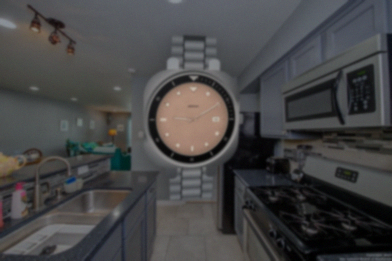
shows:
9,10
